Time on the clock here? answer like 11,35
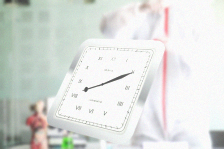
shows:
8,10
